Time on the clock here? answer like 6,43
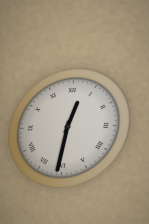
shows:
12,31
